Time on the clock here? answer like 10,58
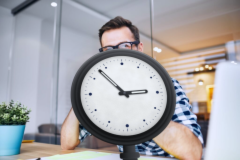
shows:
2,53
